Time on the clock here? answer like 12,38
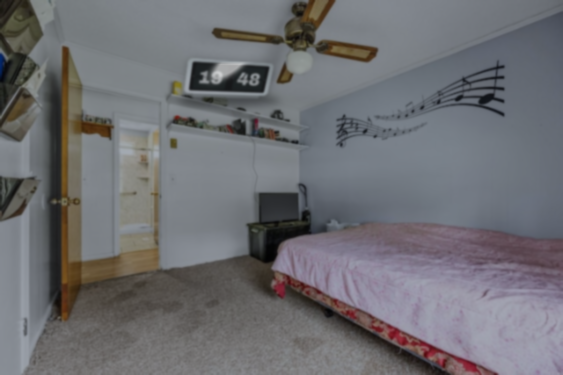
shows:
19,48
